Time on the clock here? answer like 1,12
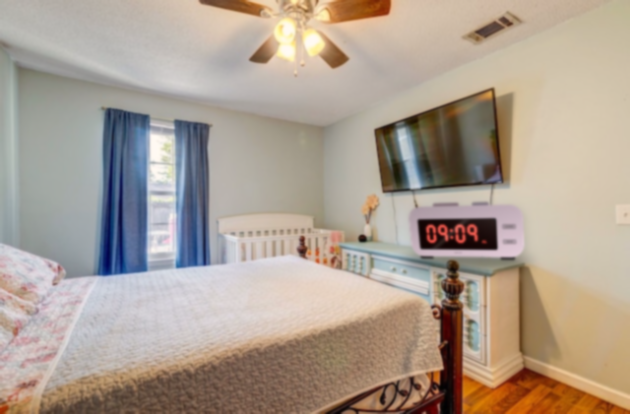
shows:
9,09
